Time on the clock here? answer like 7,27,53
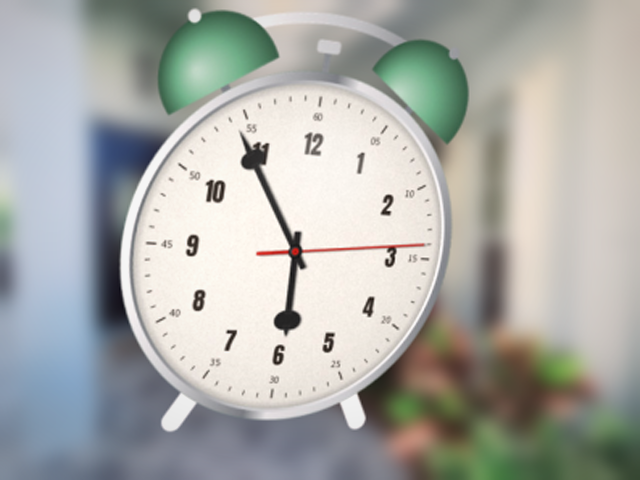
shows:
5,54,14
